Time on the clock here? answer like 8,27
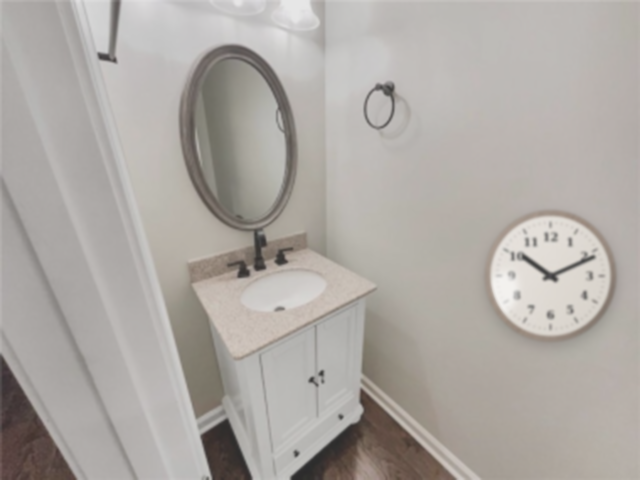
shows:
10,11
